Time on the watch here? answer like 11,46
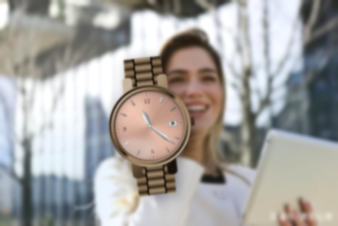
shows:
11,22
